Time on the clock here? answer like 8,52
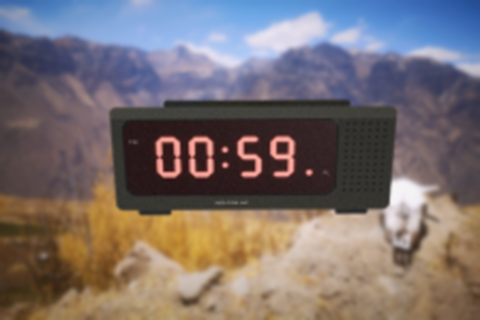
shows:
0,59
